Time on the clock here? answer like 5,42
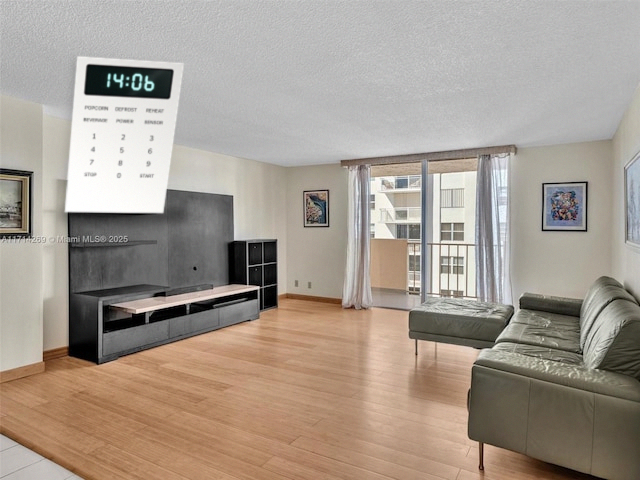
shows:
14,06
